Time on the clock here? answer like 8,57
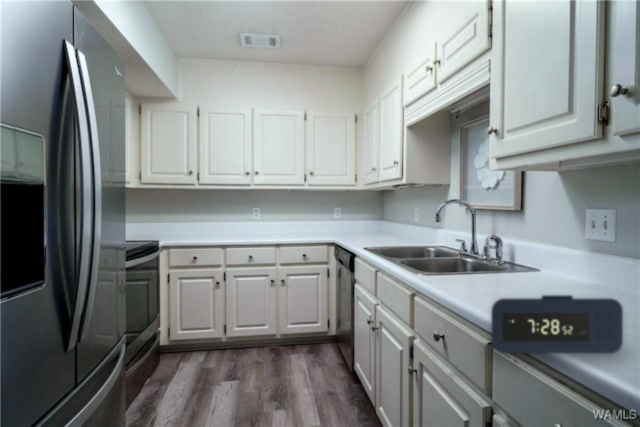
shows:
7,28
